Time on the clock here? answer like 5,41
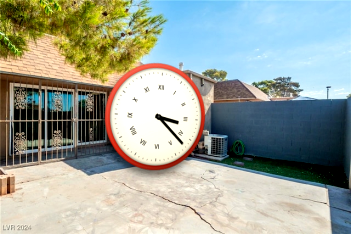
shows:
3,22
